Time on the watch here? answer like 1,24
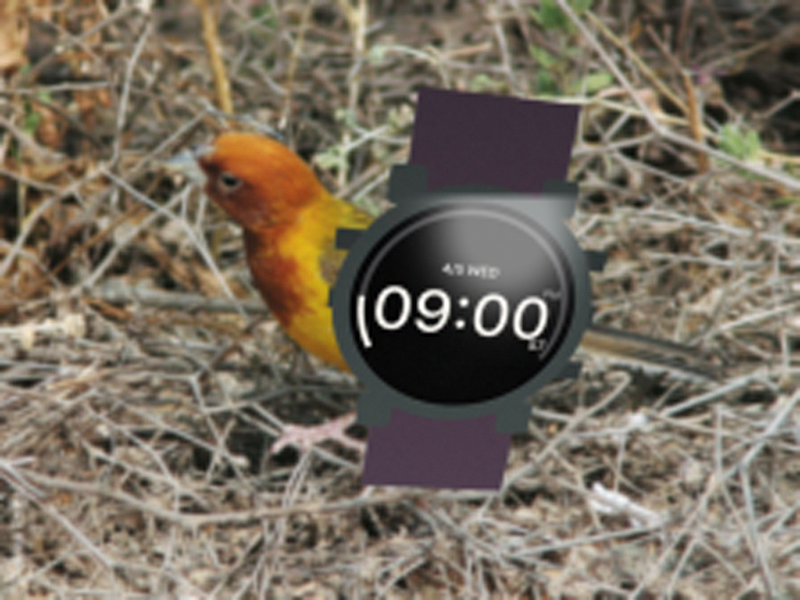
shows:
9,00
